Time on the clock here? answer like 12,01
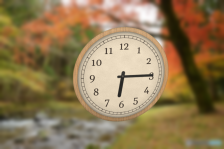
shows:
6,15
